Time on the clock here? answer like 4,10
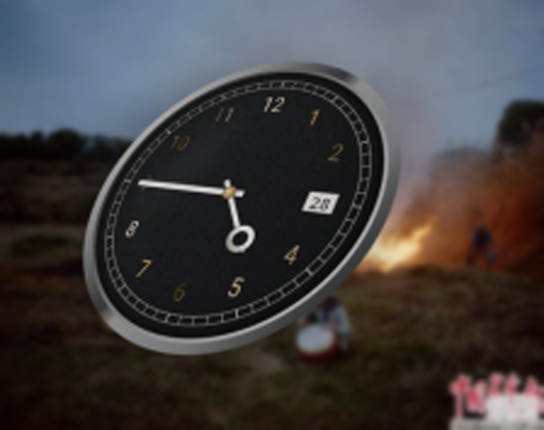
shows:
4,45
